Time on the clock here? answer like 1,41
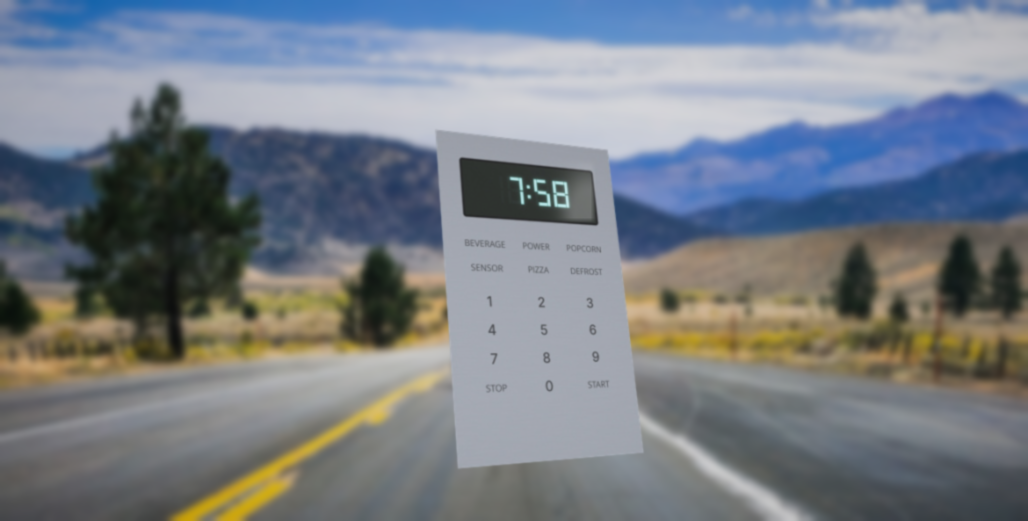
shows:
7,58
